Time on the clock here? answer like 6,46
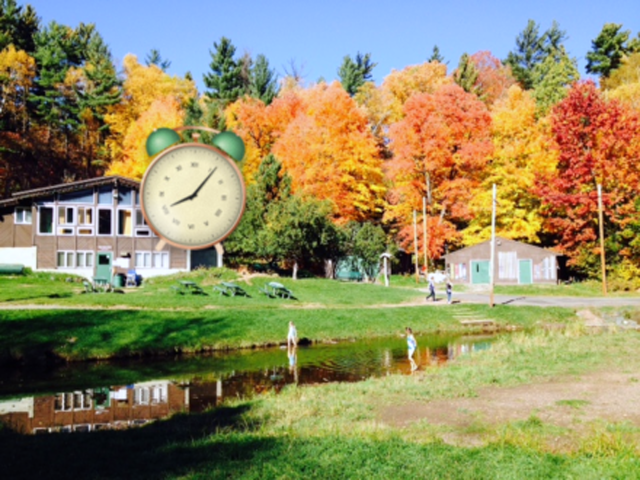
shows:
8,06
